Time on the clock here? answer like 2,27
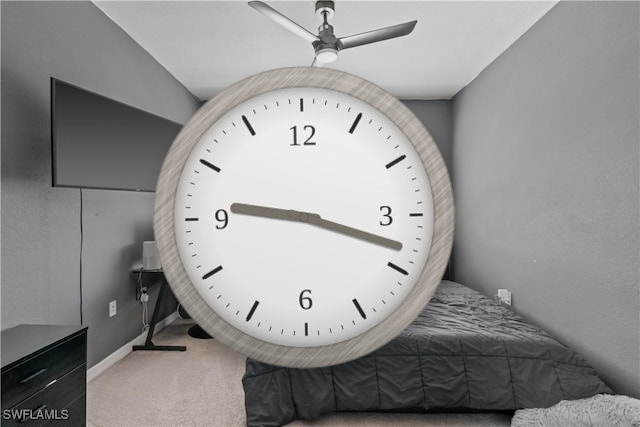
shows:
9,18
